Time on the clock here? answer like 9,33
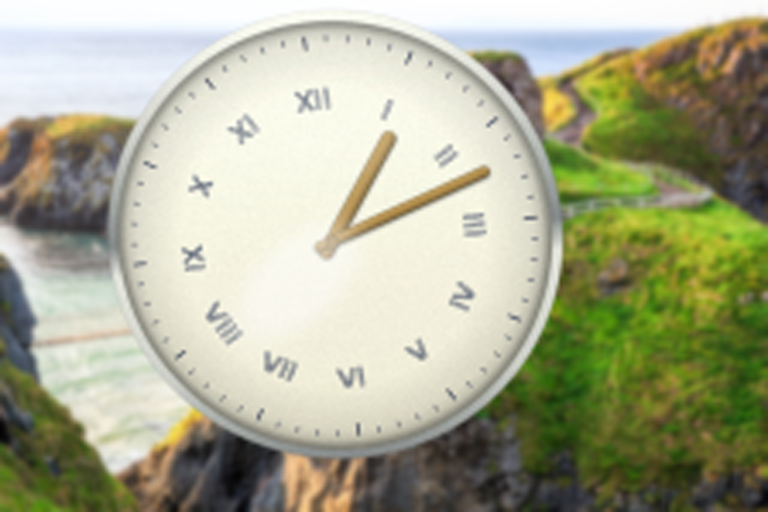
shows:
1,12
